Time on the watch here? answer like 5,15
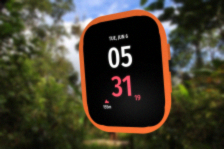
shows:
5,31
